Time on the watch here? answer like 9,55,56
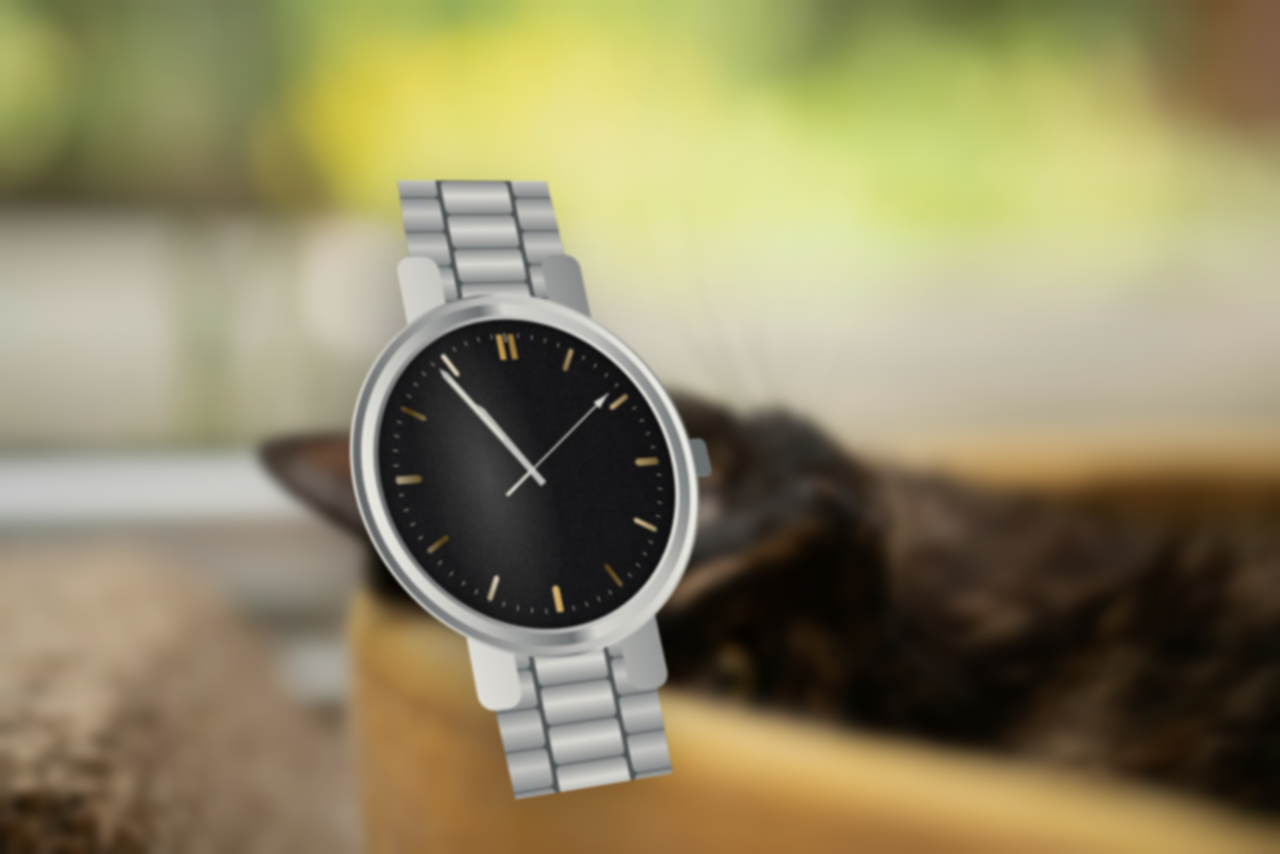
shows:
10,54,09
